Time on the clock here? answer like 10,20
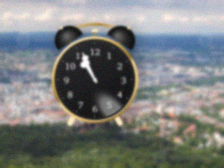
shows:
10,56
